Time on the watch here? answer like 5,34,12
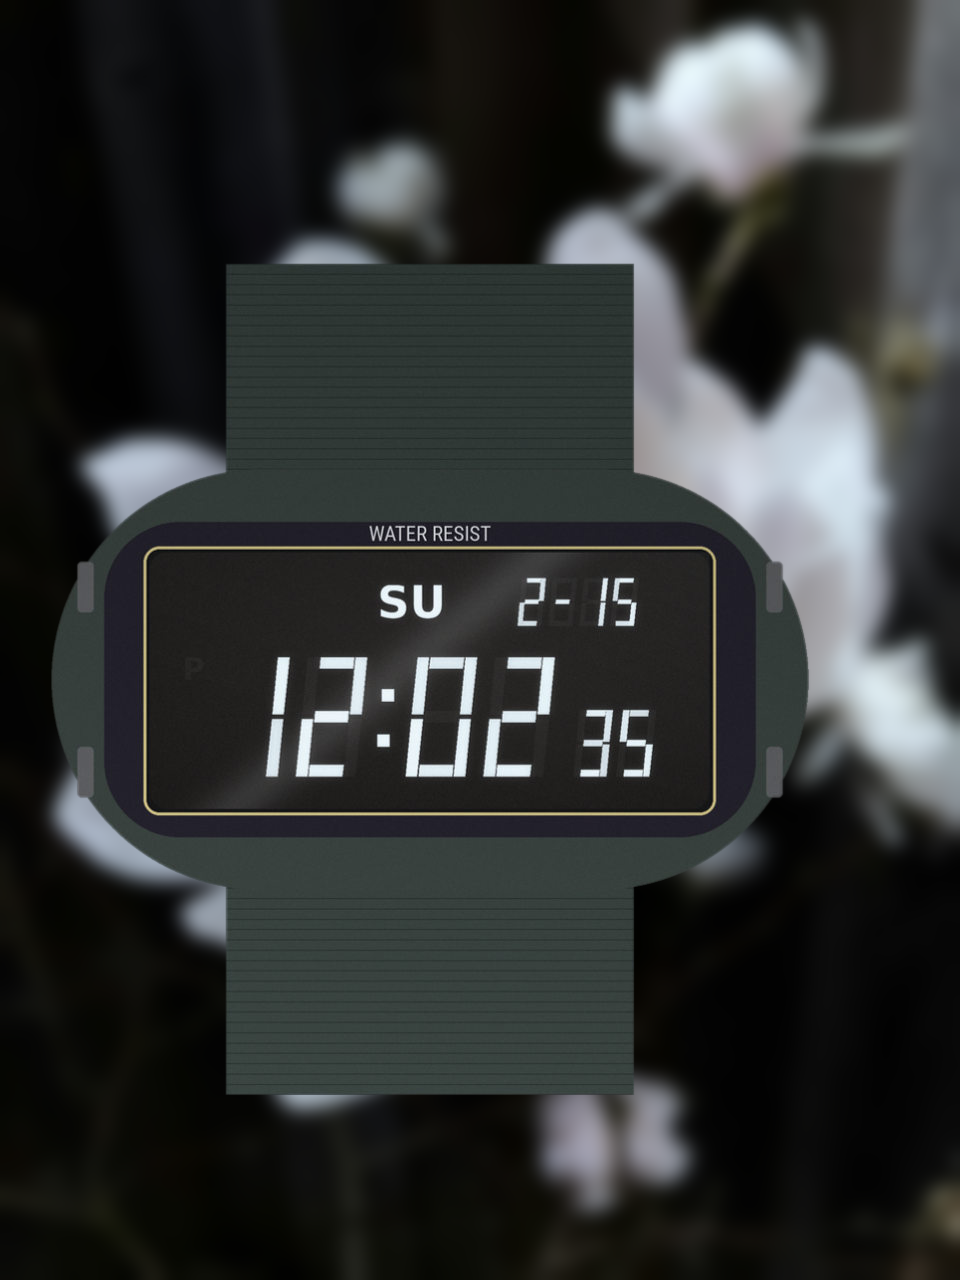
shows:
12,02,35
